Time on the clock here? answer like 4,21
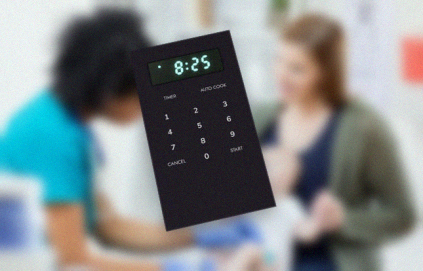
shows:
8,25
